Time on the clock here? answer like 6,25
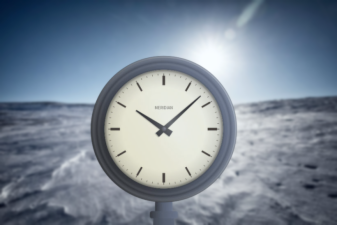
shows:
10,08
